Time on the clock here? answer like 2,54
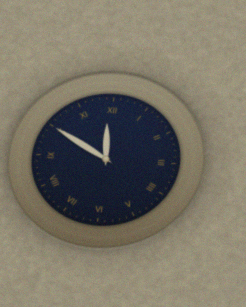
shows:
11,50
